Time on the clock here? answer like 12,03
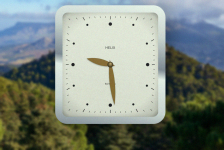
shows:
9,29
